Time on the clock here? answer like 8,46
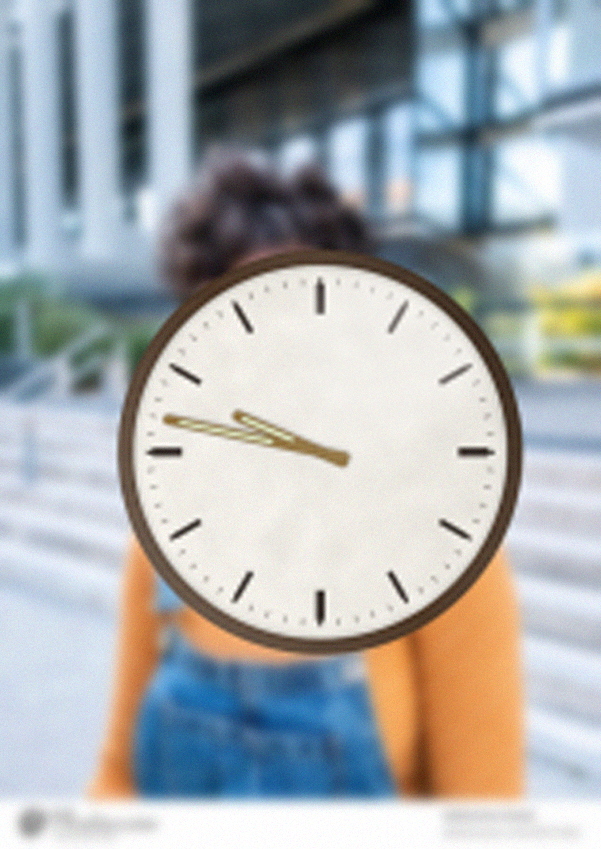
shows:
9,47
